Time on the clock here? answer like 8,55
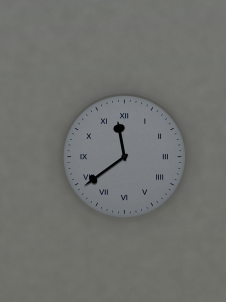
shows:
11,39
